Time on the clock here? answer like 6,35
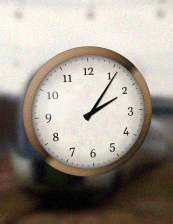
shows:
2,06
